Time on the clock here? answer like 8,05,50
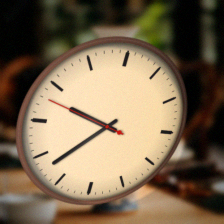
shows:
9,37,48
